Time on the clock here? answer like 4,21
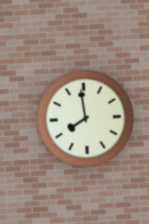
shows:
7,59
